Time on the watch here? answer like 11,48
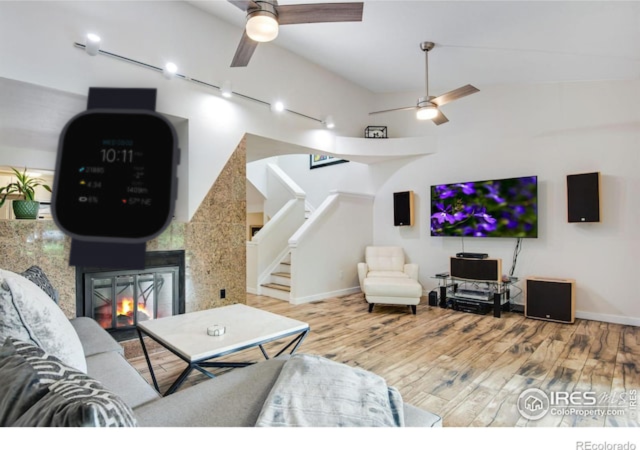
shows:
10,11
